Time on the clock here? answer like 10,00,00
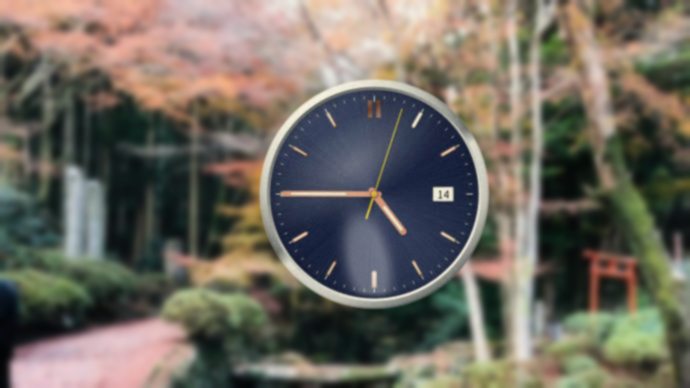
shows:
4,45,03
